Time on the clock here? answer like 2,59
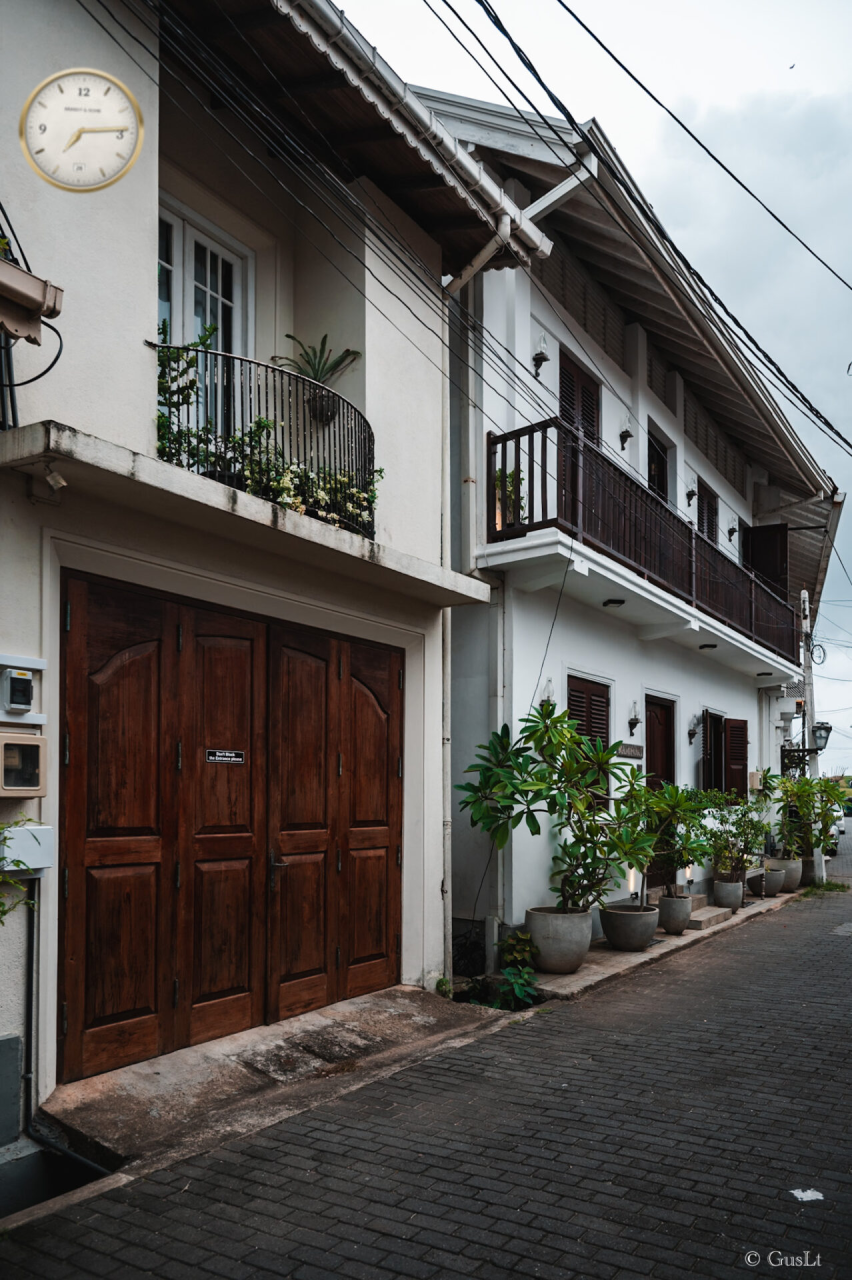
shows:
7,14
